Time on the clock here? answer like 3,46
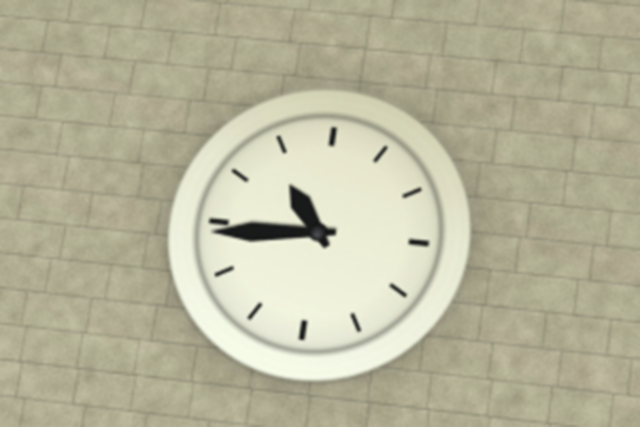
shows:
10,44
